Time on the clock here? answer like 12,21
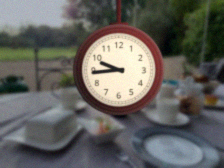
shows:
9,44
